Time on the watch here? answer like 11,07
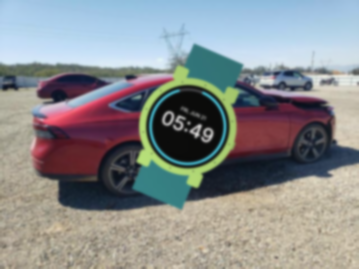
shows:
5,49
